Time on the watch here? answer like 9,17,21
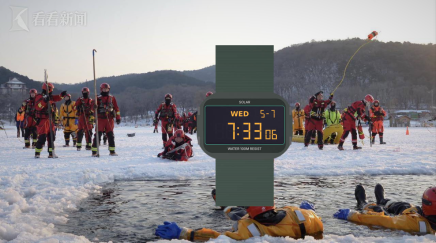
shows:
7,33,06
